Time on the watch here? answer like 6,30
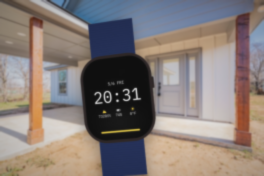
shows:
20,31
